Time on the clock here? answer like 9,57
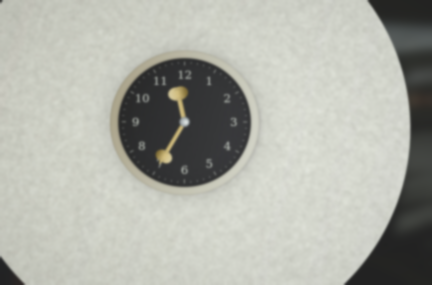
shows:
11,35
